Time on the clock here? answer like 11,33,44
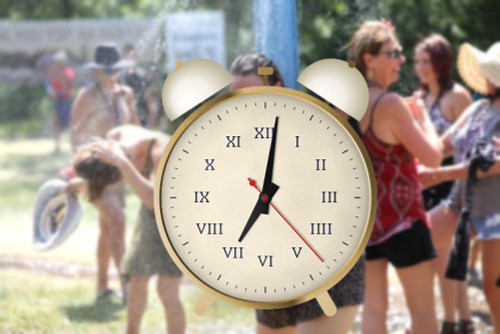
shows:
7,01,23
